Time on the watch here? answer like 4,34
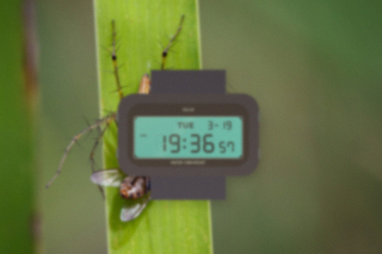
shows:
19,36
